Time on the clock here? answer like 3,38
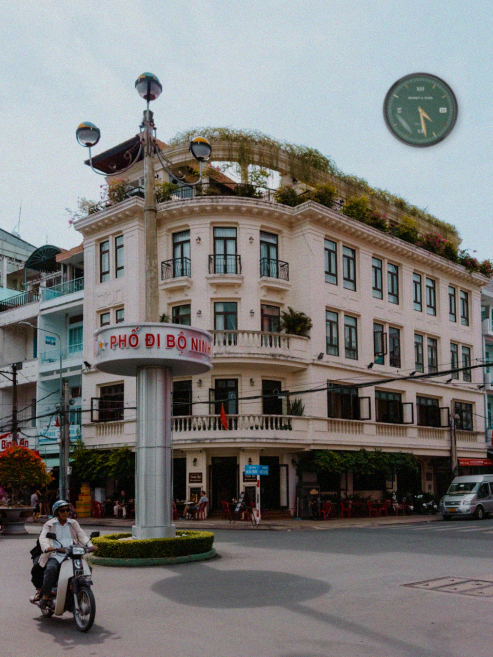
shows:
4,28
